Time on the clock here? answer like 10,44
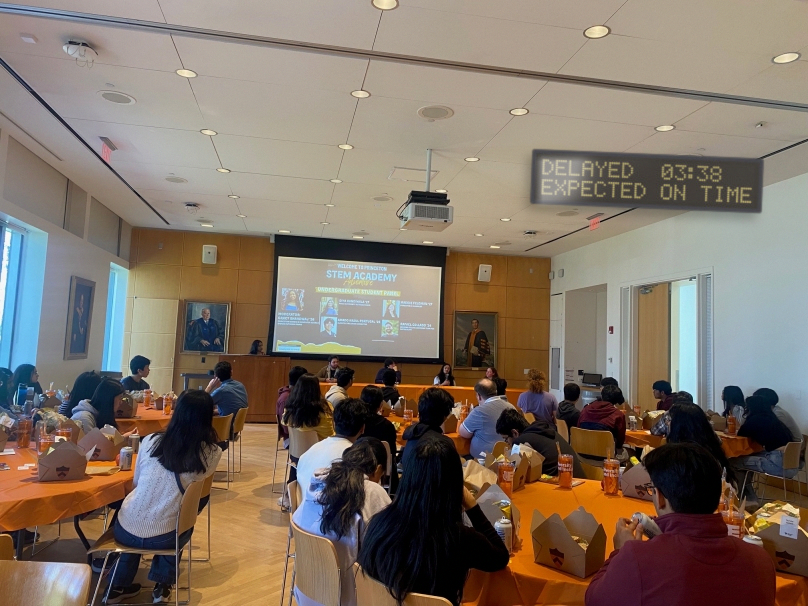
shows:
3,38
